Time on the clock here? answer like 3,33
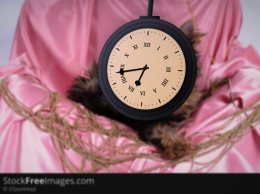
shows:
6,43
